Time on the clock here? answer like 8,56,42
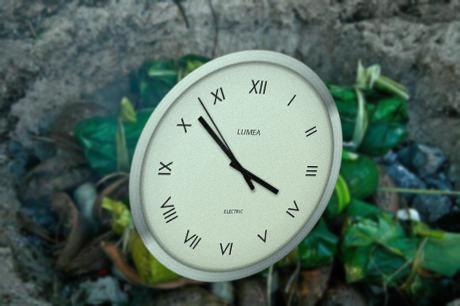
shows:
3,51,53
